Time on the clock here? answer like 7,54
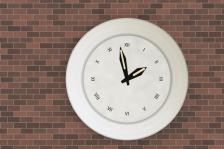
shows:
1,58
